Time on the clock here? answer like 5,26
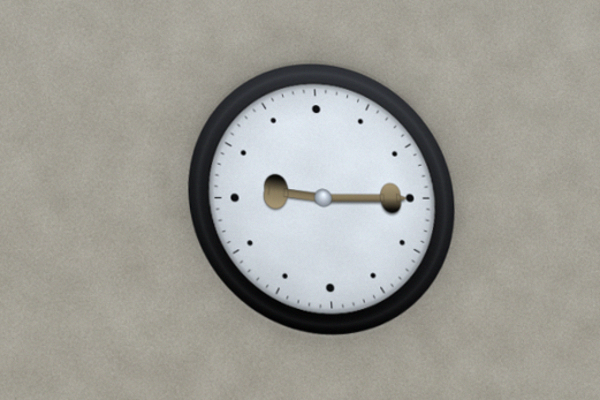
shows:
9,15
